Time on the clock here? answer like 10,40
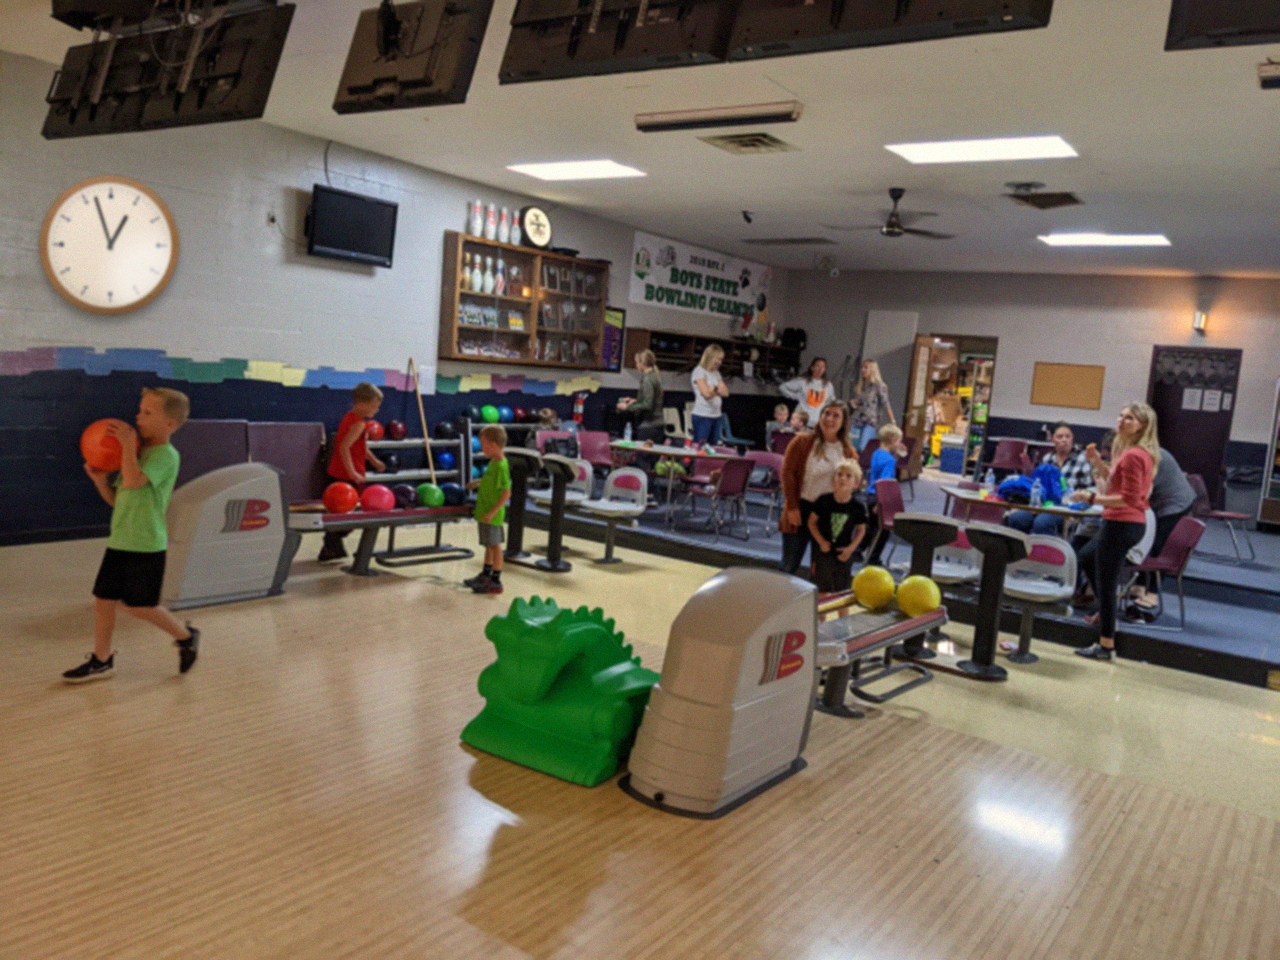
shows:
12,57
